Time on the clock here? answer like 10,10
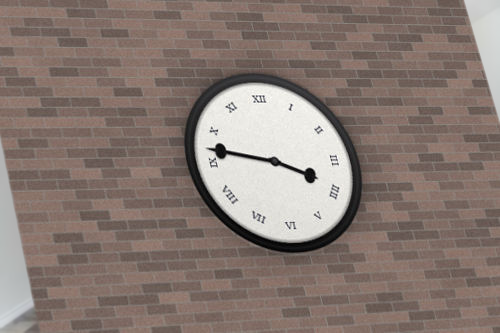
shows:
3,47
